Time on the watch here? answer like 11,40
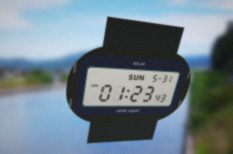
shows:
1,23
